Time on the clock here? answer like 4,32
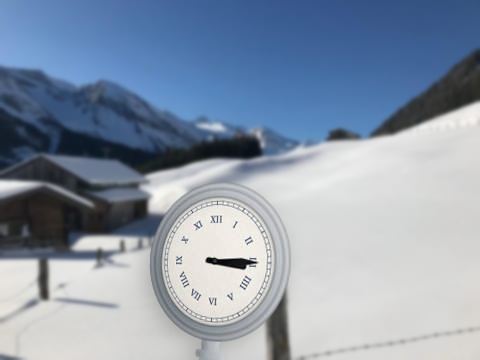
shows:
3,15
